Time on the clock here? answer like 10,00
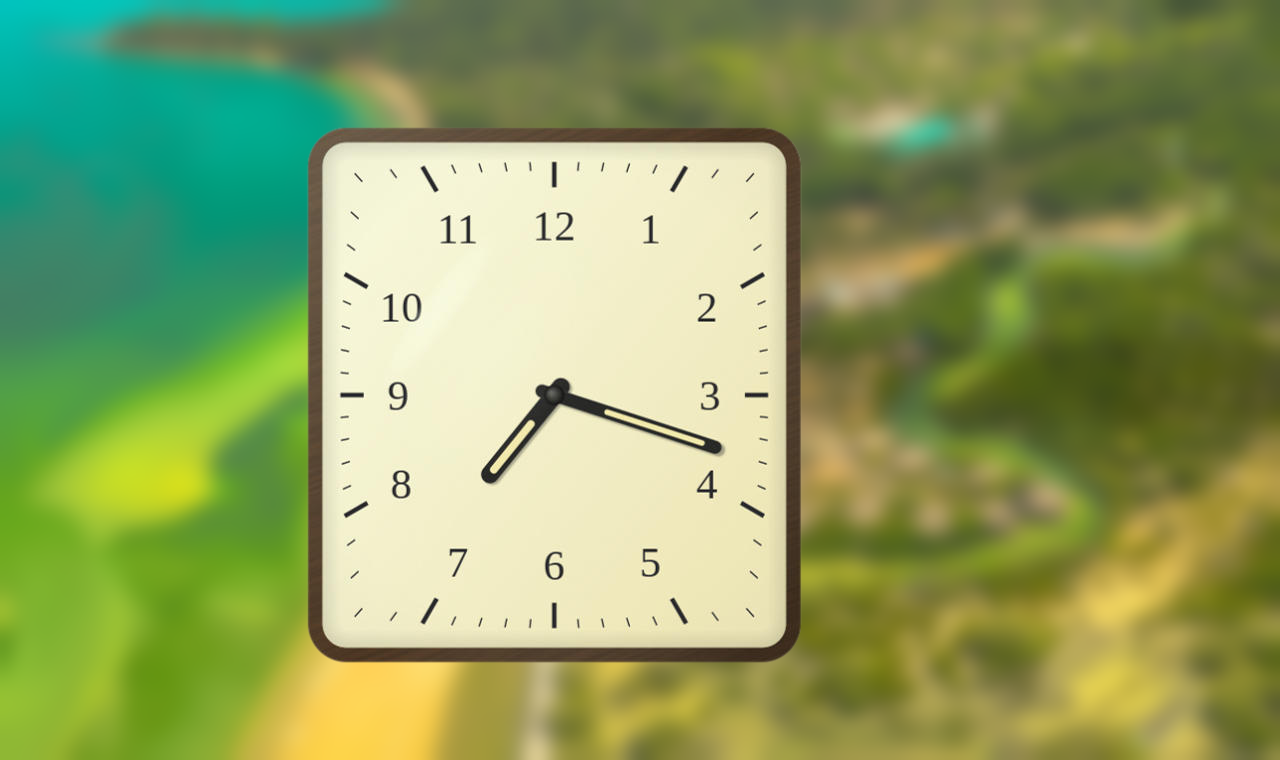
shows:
7,18
